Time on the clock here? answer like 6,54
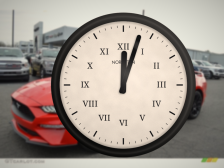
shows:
12,03
